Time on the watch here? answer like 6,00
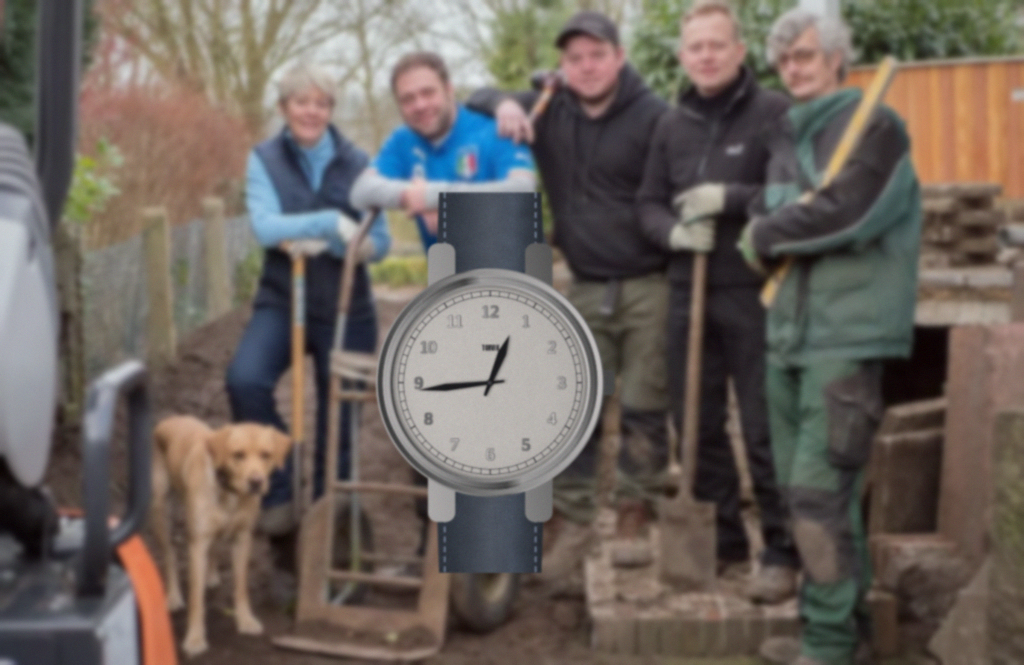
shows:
12,44
